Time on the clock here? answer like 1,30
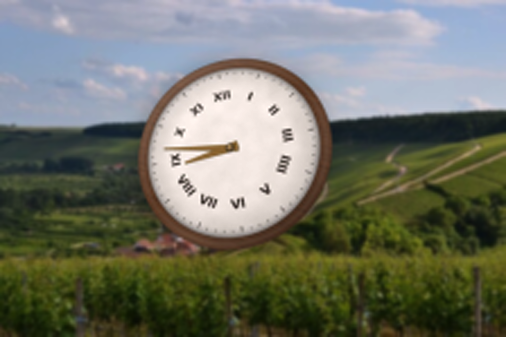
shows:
8,47
